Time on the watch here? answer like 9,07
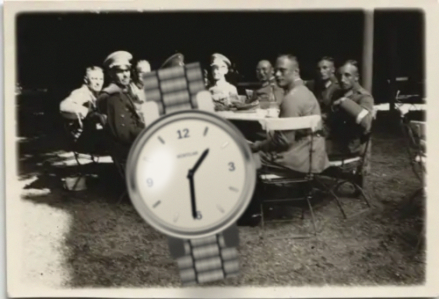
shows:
1,31
